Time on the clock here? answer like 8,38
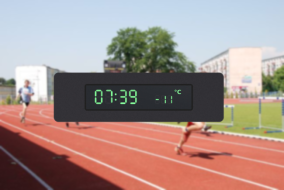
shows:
7,39
